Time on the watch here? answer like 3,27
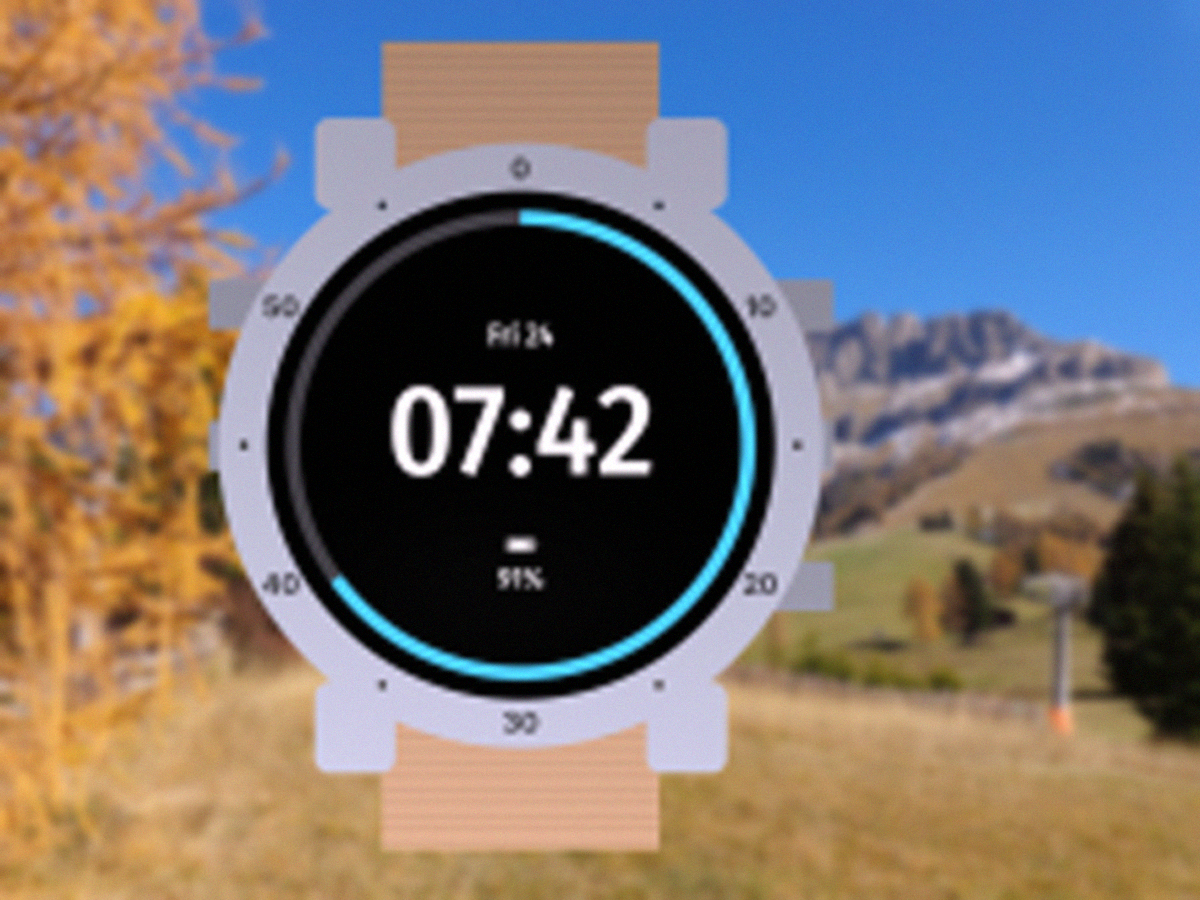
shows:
7,42
